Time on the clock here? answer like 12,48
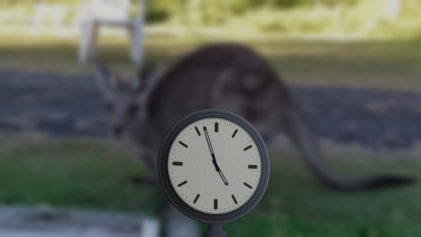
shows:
4,57
